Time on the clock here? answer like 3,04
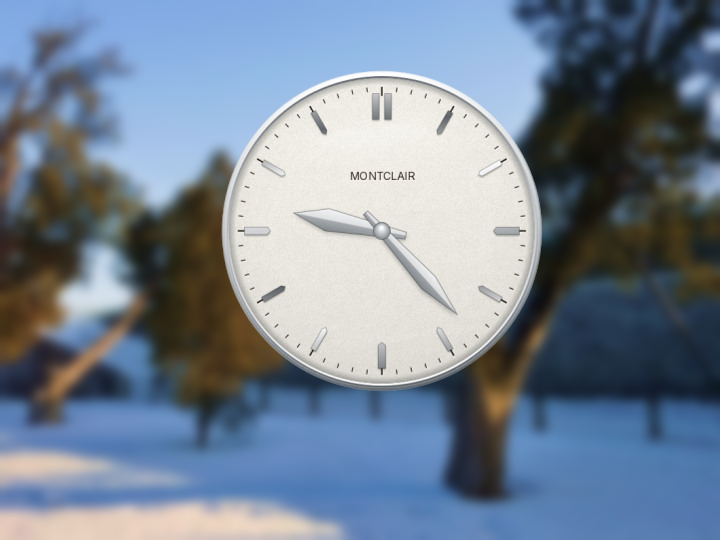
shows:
9,23
